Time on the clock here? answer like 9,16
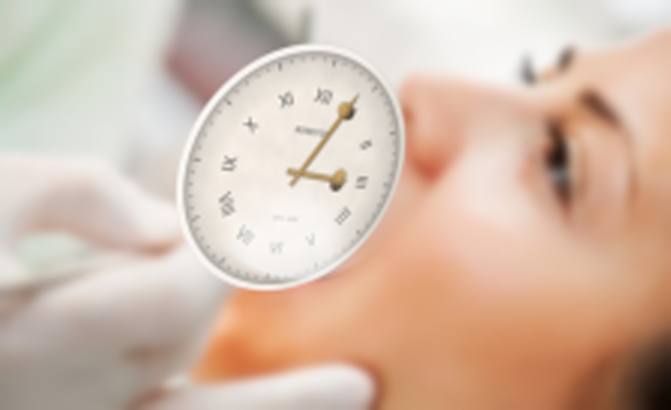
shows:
3,04
